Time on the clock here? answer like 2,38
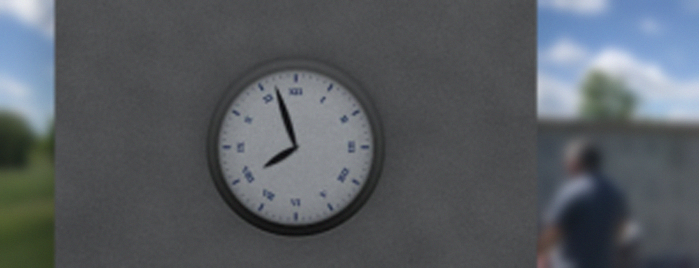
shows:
7,57
